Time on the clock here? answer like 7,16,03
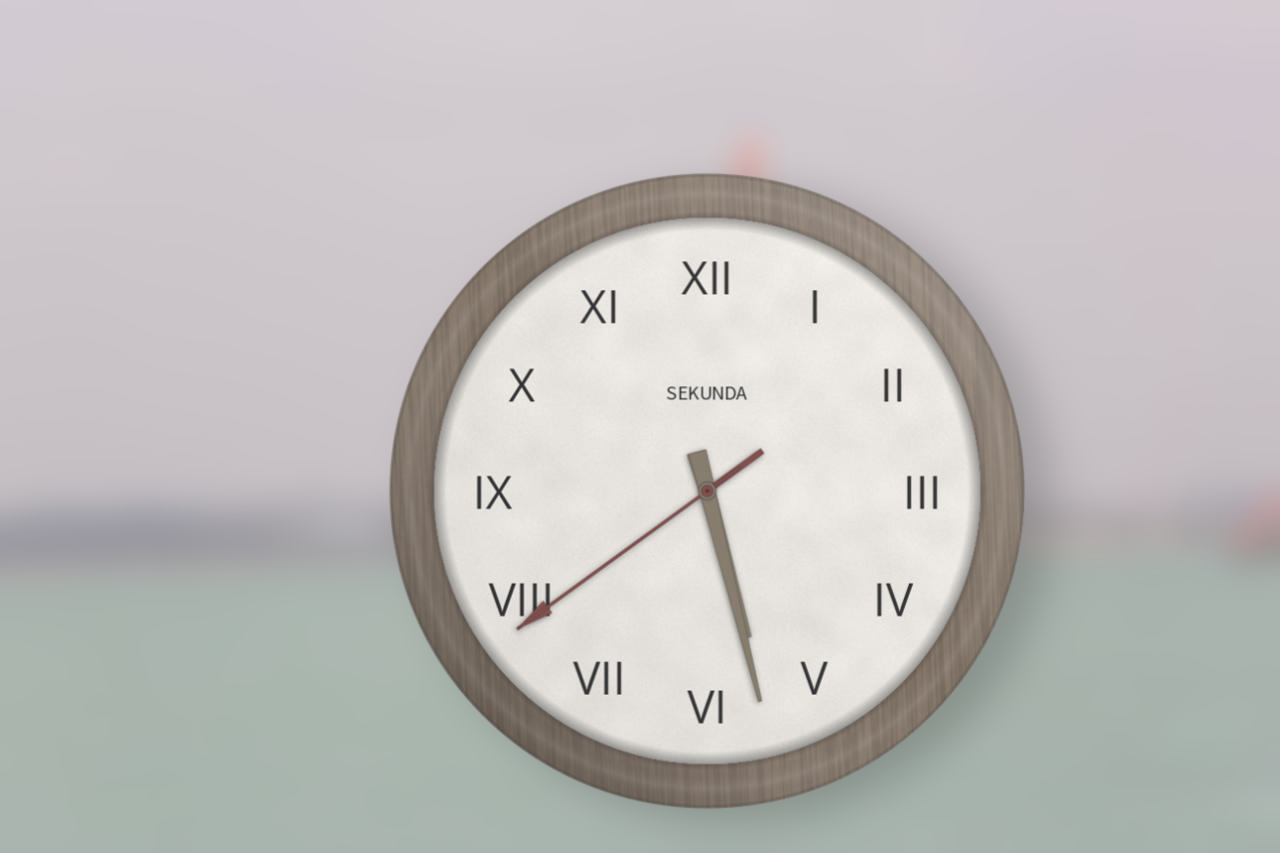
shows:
5,27,39
